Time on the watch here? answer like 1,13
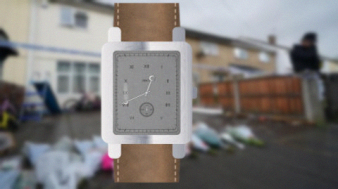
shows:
12,41
